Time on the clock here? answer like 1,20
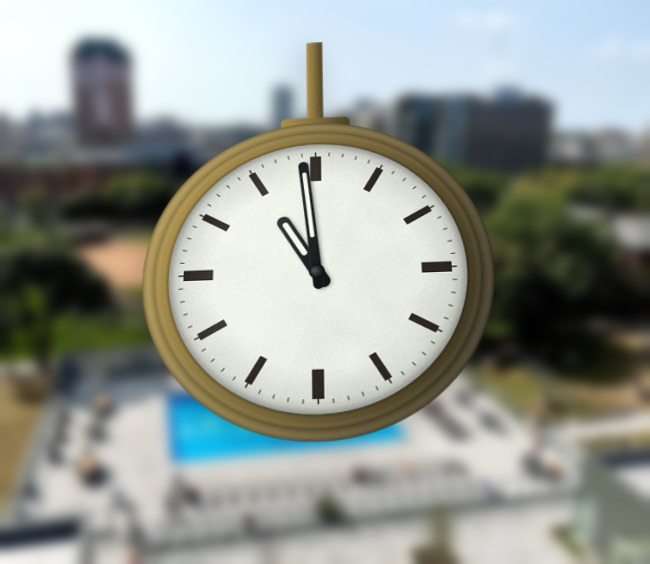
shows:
10,59
